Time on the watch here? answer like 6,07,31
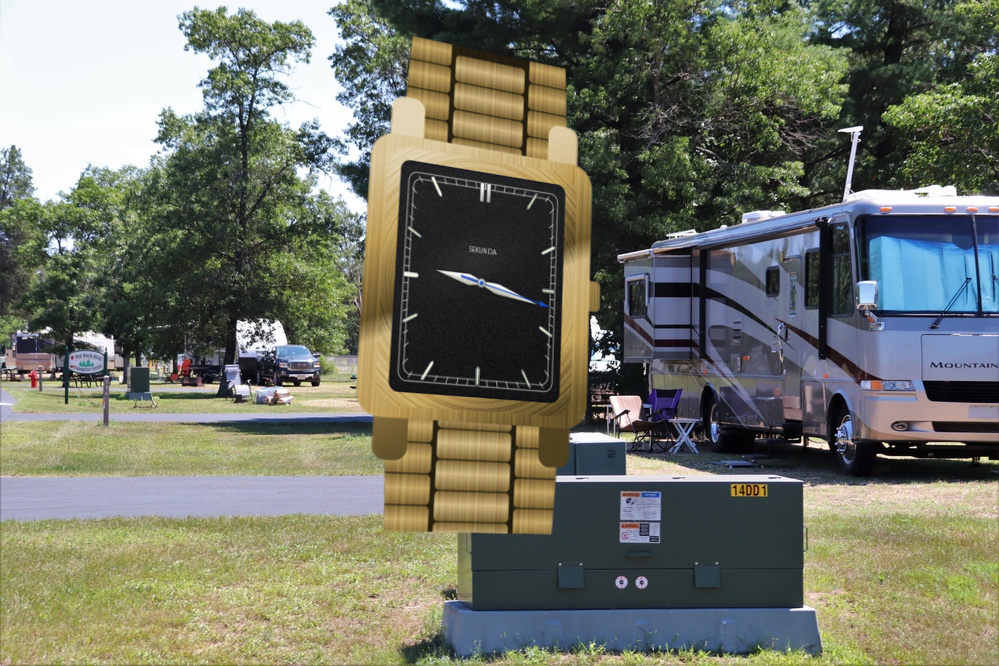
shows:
9,17,17
